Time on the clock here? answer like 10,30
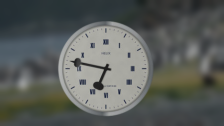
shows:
6,47
